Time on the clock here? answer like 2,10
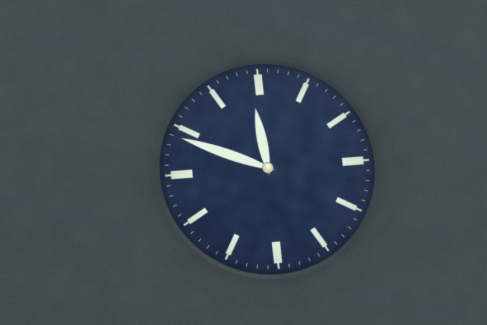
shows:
11,49
